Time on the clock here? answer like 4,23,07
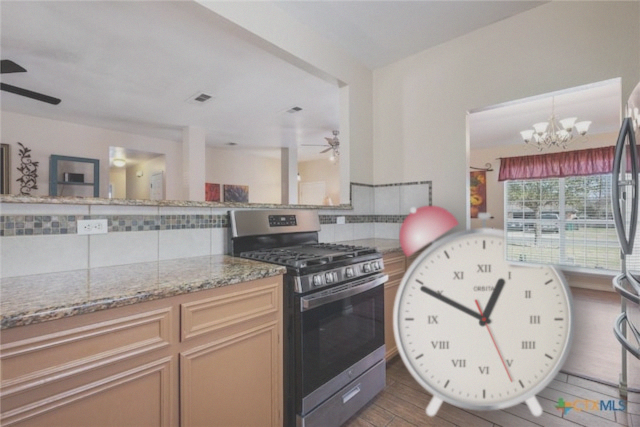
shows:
12,49,26
